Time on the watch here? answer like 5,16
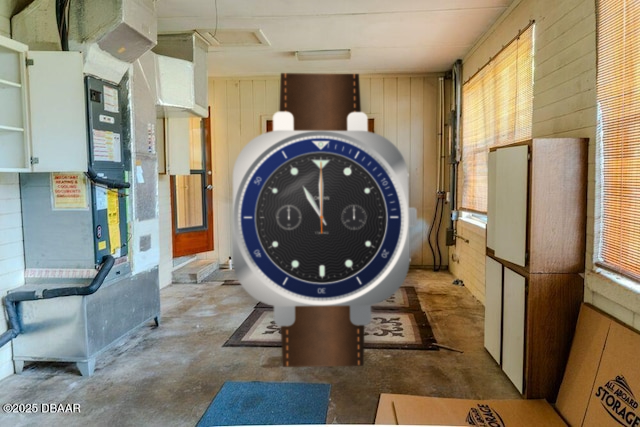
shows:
11,00
